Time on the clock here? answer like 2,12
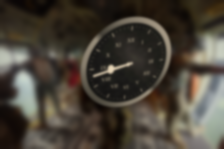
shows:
8,43
